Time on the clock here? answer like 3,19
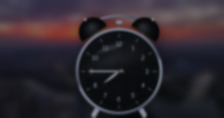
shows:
7,45
